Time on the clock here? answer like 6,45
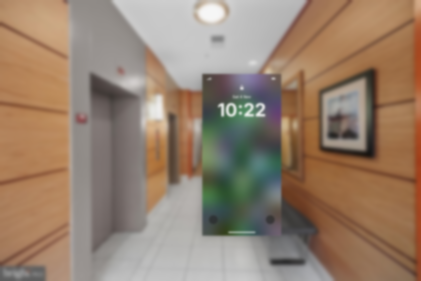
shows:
10,22
